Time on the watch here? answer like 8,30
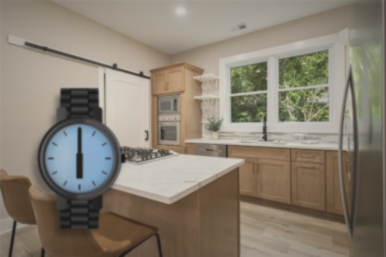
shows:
6,00
